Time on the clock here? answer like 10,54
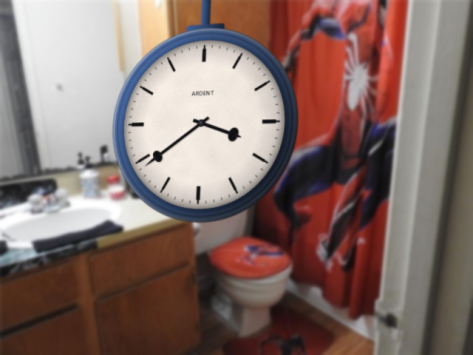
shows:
3,39
